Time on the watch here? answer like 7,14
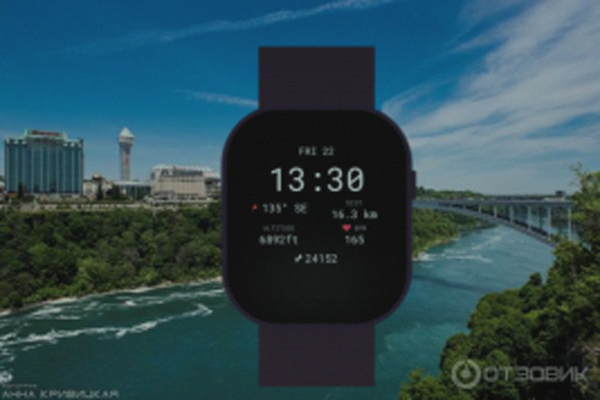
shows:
13,30
